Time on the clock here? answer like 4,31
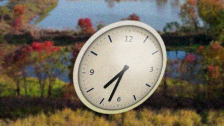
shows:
7,33
